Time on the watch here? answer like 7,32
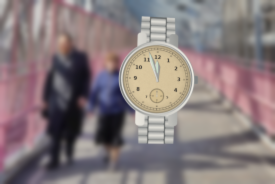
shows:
11,57
